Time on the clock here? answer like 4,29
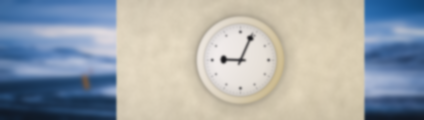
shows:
9,04
